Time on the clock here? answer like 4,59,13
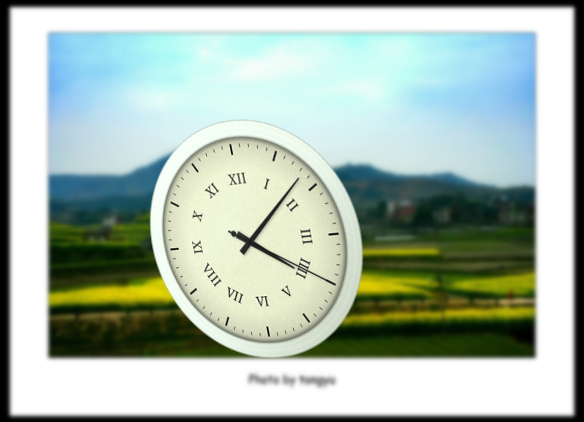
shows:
4,08,20
